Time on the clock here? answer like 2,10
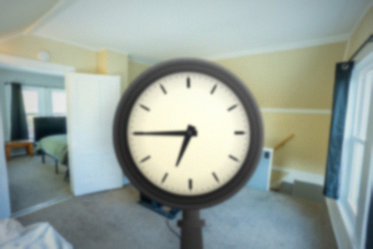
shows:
6,45
